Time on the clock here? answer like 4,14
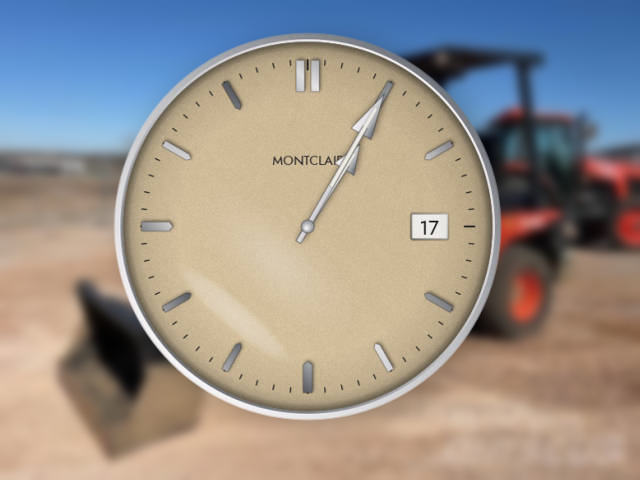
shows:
1,05
